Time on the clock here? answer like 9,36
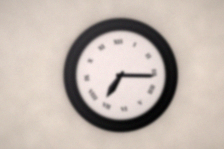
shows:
7,16
